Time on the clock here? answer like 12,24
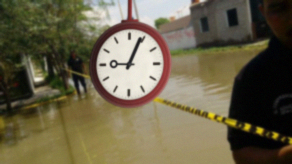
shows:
9,04
